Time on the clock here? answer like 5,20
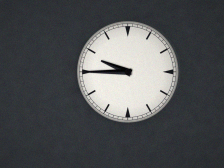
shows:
9,45
